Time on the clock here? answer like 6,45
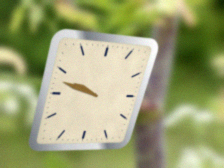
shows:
9,48
